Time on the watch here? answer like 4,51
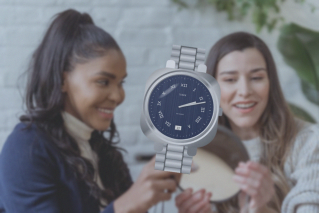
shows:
2,12
